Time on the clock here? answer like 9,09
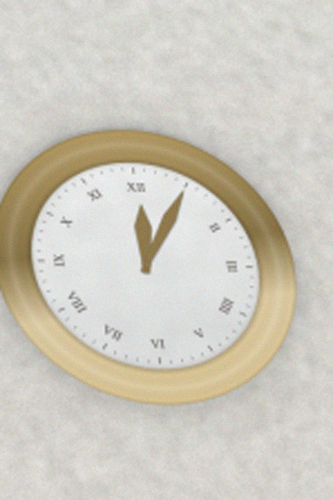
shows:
12,05
